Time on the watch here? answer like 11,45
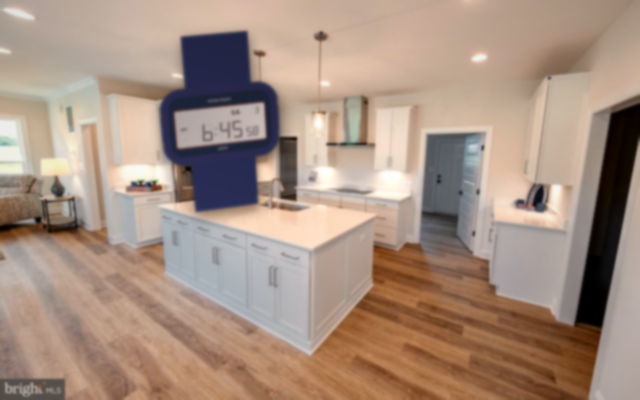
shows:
6,45
